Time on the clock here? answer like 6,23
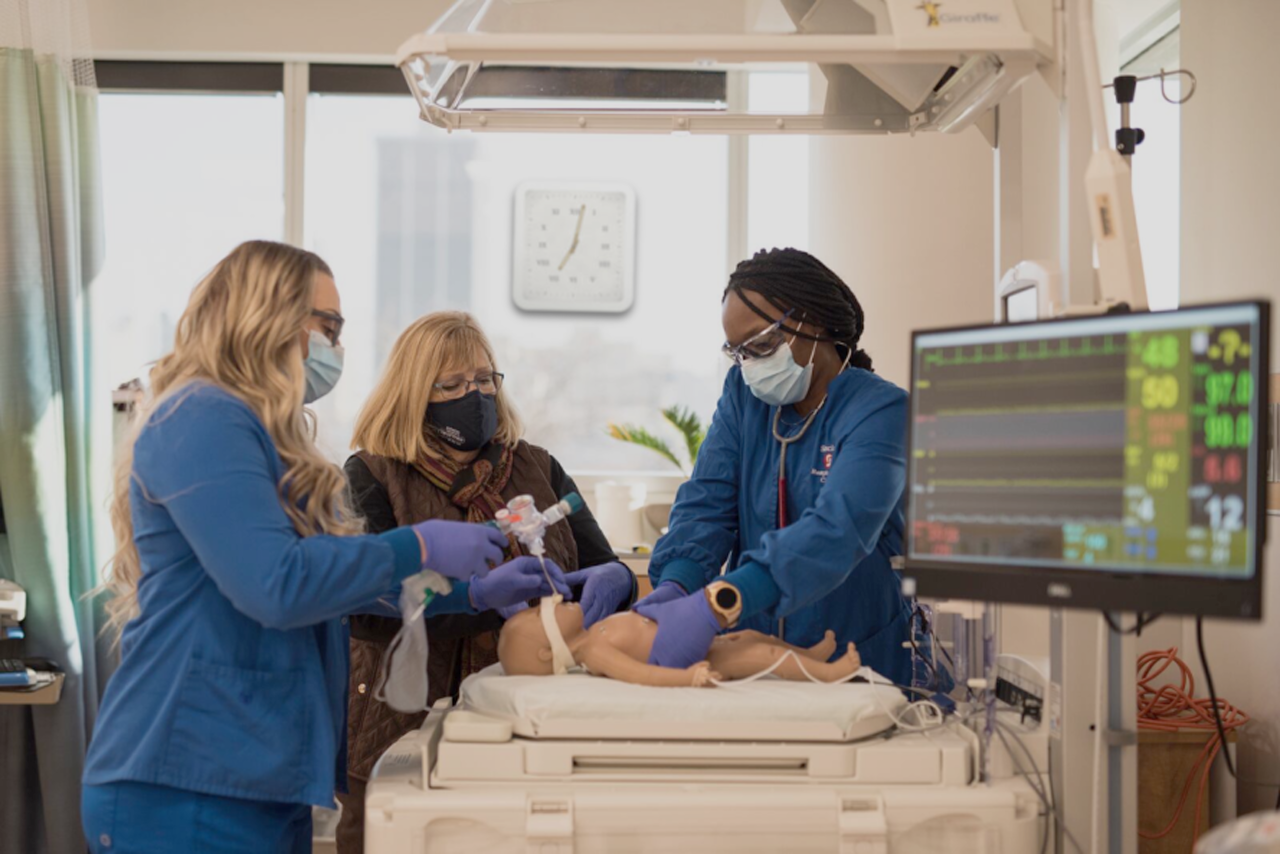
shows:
7,02
